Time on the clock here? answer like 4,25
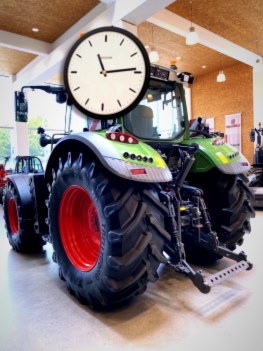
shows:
11,14
